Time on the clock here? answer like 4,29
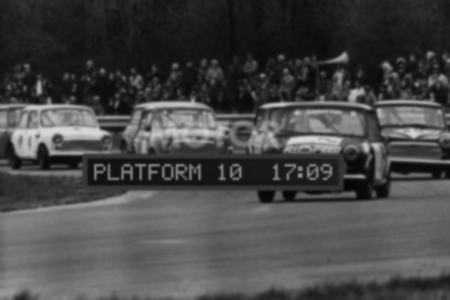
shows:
17,09
